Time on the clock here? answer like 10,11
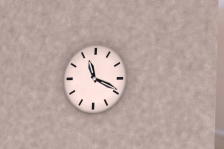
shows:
11,19
